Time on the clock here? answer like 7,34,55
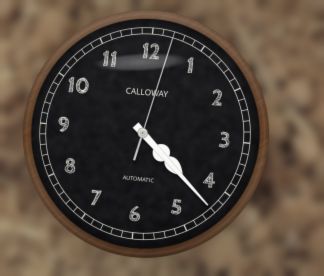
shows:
4,22,02
